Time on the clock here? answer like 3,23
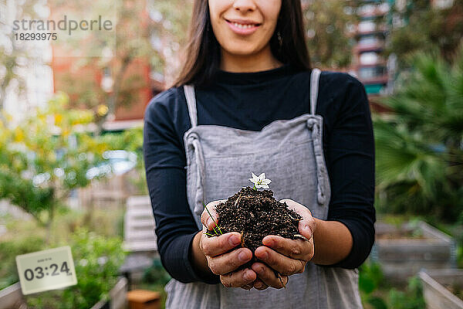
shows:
3,24
